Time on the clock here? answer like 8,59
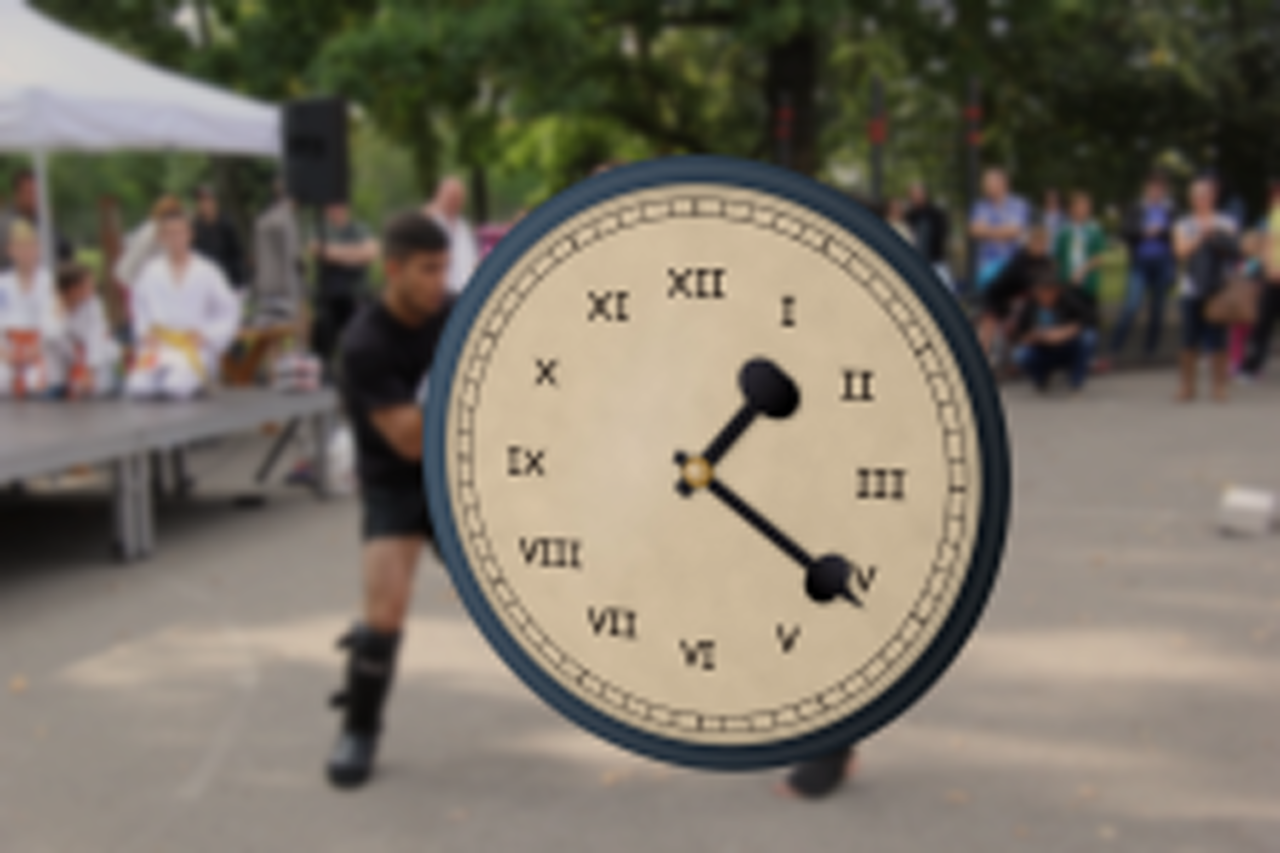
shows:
1,21
